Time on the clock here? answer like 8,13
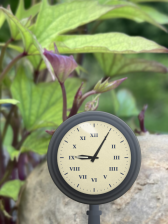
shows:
9,05
